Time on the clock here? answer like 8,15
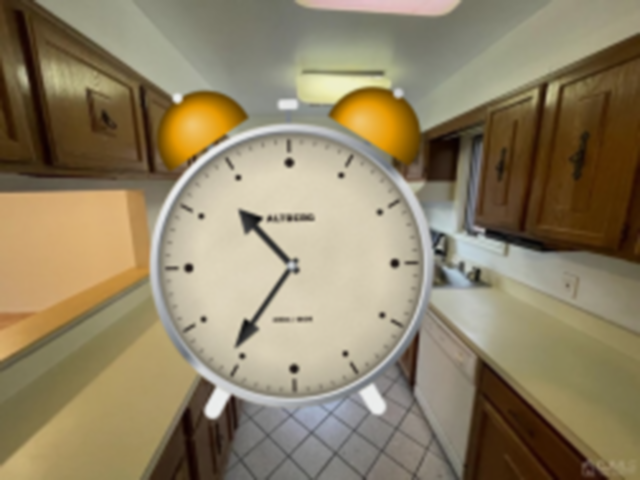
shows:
10,36
